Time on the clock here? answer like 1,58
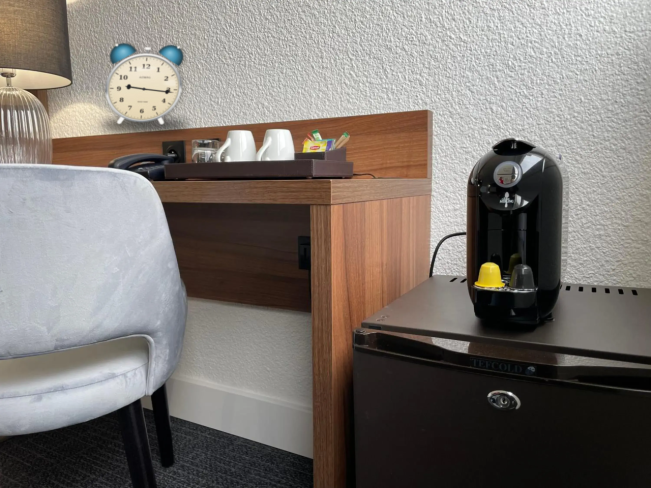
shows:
9,16
